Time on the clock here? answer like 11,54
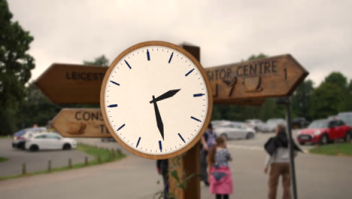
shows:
2,29
